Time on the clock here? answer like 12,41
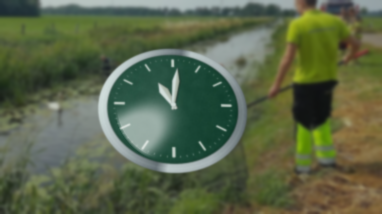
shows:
11,01
